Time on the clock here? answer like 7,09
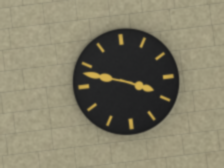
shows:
3,48
